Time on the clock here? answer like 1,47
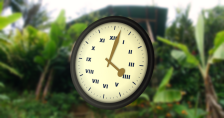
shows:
4,02
